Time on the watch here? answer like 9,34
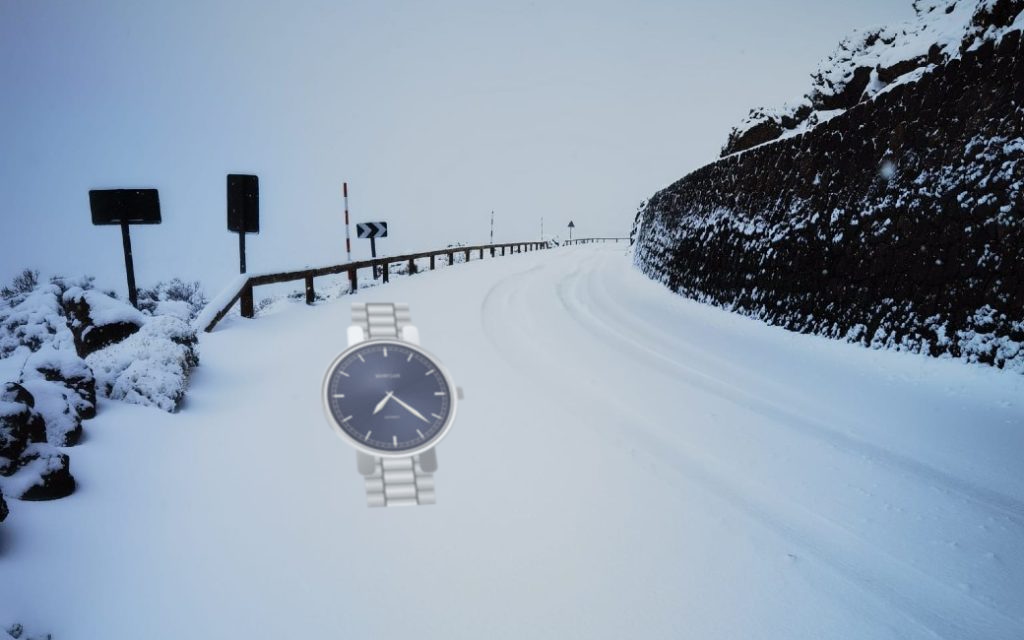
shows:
7,22
